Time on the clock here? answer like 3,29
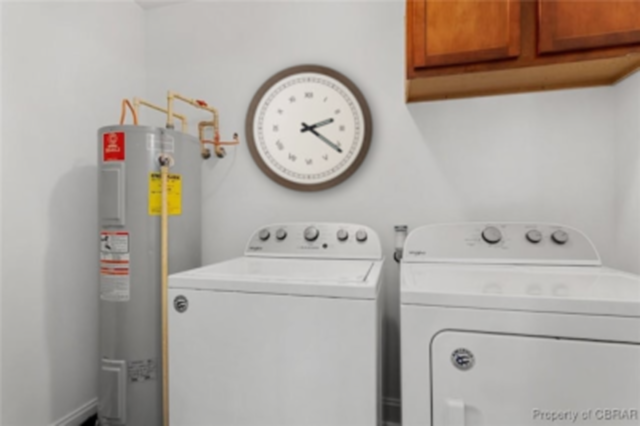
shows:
2,21
